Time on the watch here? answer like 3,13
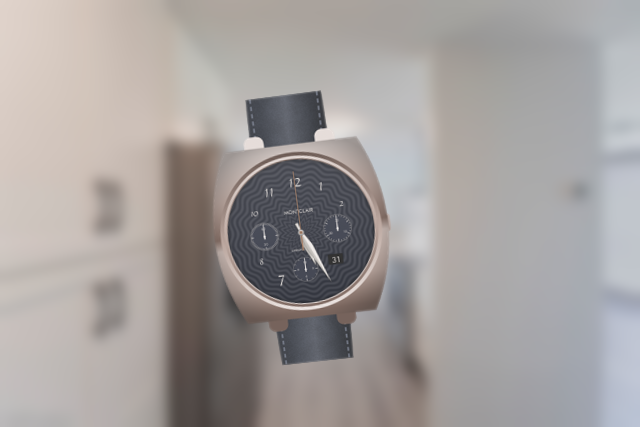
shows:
5,26
